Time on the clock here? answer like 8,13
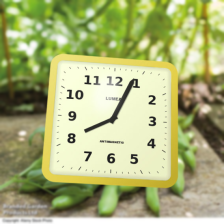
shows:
8,04
